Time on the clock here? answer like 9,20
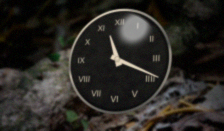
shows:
11,19
